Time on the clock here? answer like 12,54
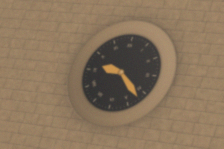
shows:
9,22
